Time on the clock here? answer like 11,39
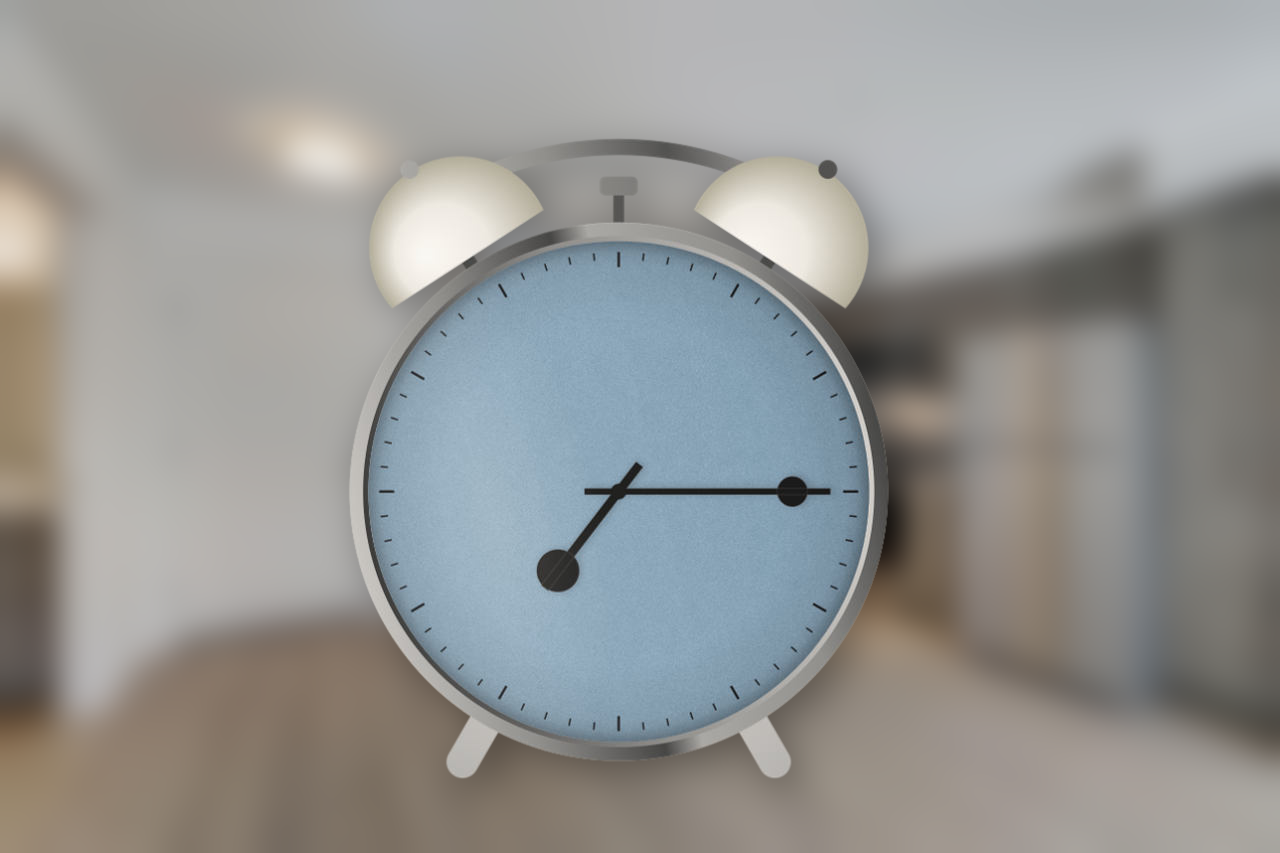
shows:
7,15
